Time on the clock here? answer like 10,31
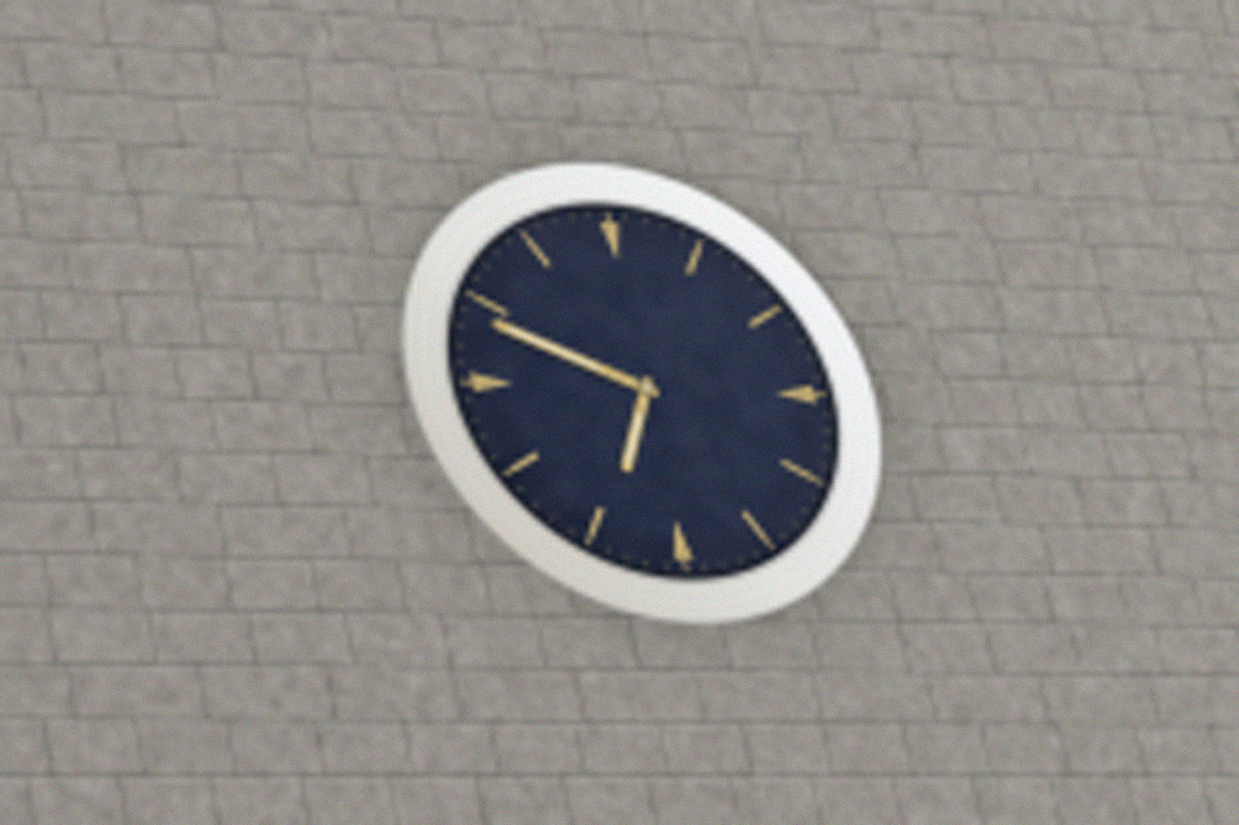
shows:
6,49
